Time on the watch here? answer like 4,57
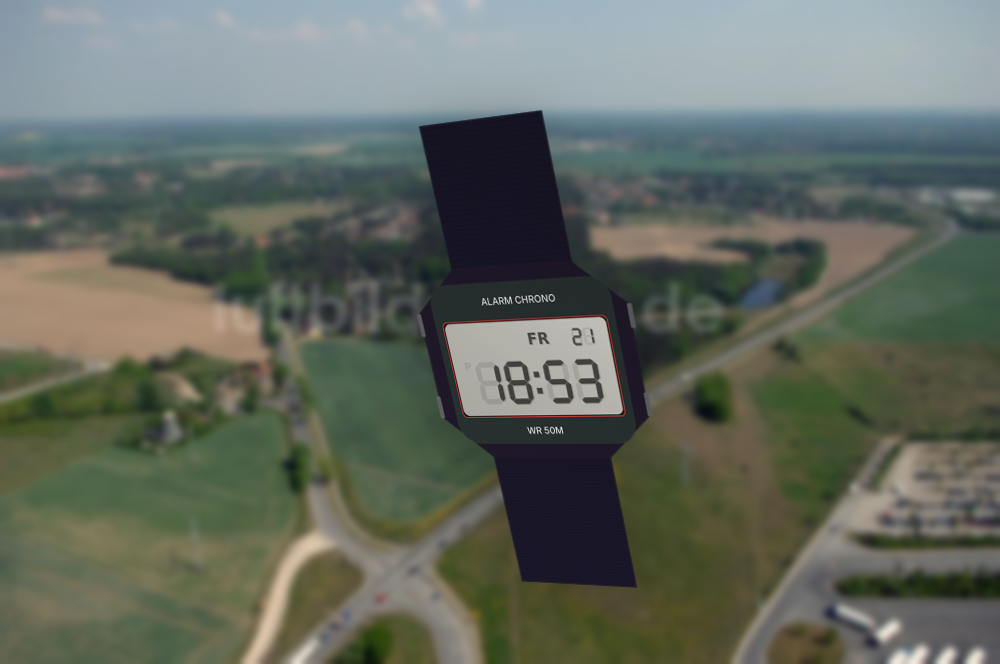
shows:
18,53
